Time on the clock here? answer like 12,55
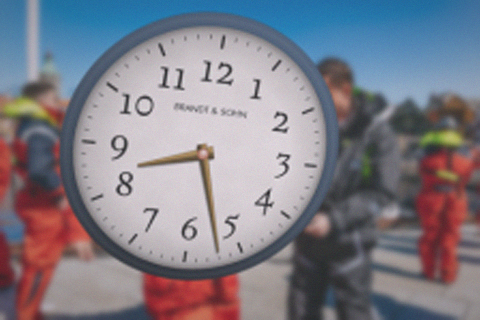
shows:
8,27
